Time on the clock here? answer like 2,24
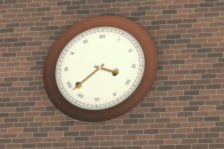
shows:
3,38
